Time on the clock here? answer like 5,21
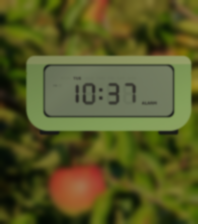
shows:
10,37
